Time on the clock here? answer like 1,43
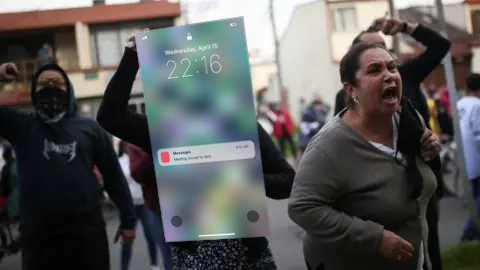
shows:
22,16
